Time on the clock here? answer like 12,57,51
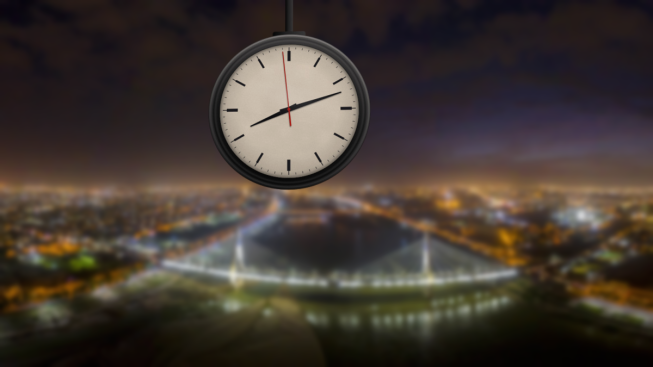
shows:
8,11,59
